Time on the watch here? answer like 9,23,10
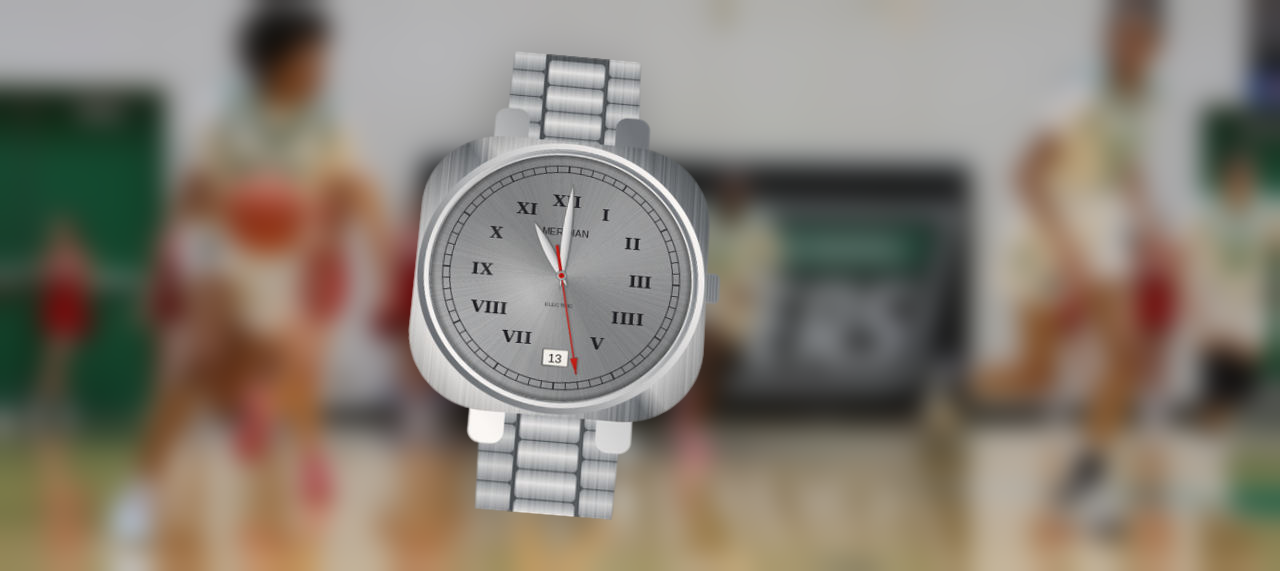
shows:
11,00,28
